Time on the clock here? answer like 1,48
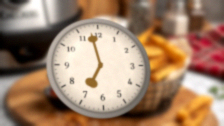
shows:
6,58
